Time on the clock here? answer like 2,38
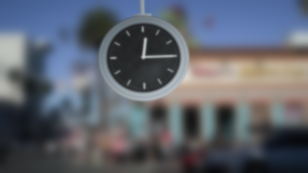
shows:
12,15
